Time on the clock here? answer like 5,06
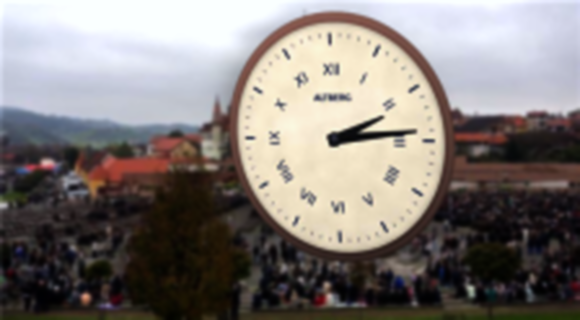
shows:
2,14
